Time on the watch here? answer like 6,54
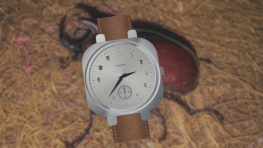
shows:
2,37
